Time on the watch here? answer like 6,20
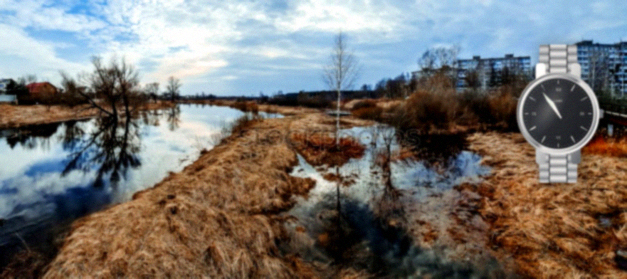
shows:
10,54
